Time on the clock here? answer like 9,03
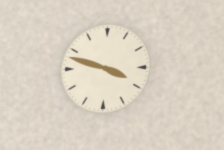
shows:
3,48
